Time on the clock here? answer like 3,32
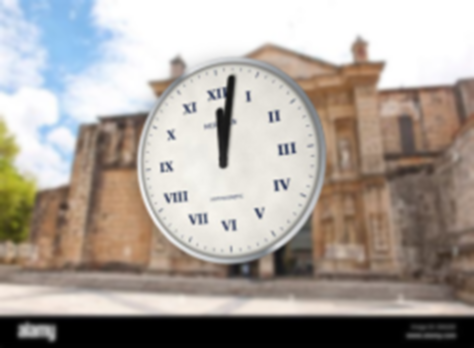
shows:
12,02
